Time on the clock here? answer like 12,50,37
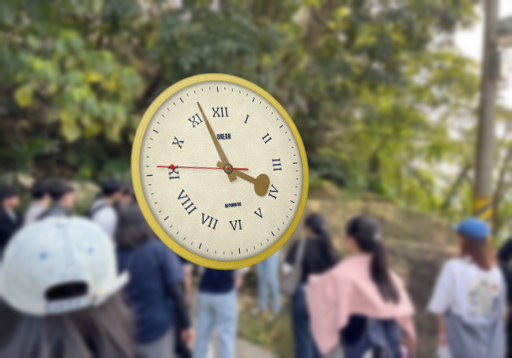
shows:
3,56,46
